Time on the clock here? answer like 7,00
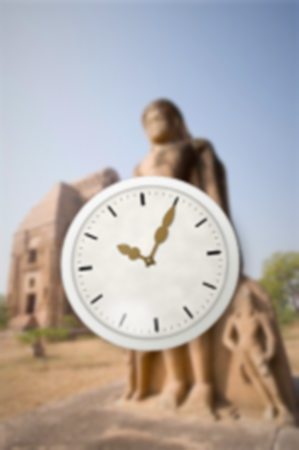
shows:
10,05
